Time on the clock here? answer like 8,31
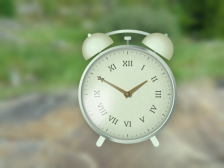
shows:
1,50
